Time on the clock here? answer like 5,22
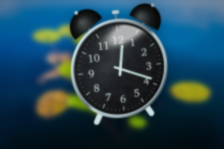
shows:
12,19
